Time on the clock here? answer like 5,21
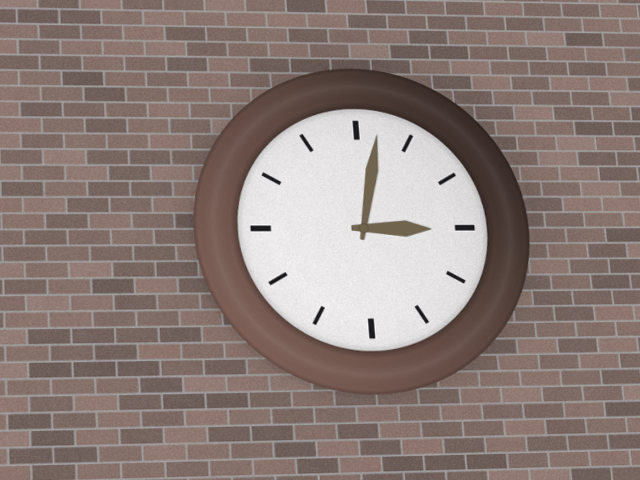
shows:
3,02
